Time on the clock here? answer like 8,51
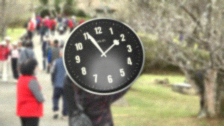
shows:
1,56
